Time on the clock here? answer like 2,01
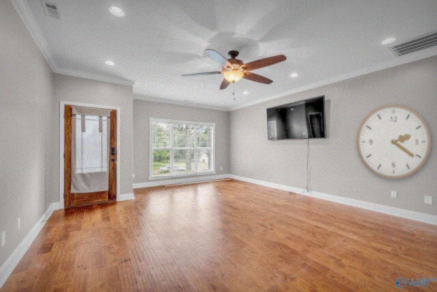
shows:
2,21
